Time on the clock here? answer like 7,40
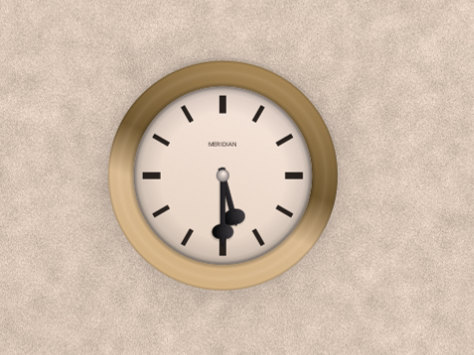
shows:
5,30
